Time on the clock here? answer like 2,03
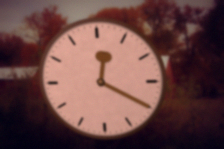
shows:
12,20
